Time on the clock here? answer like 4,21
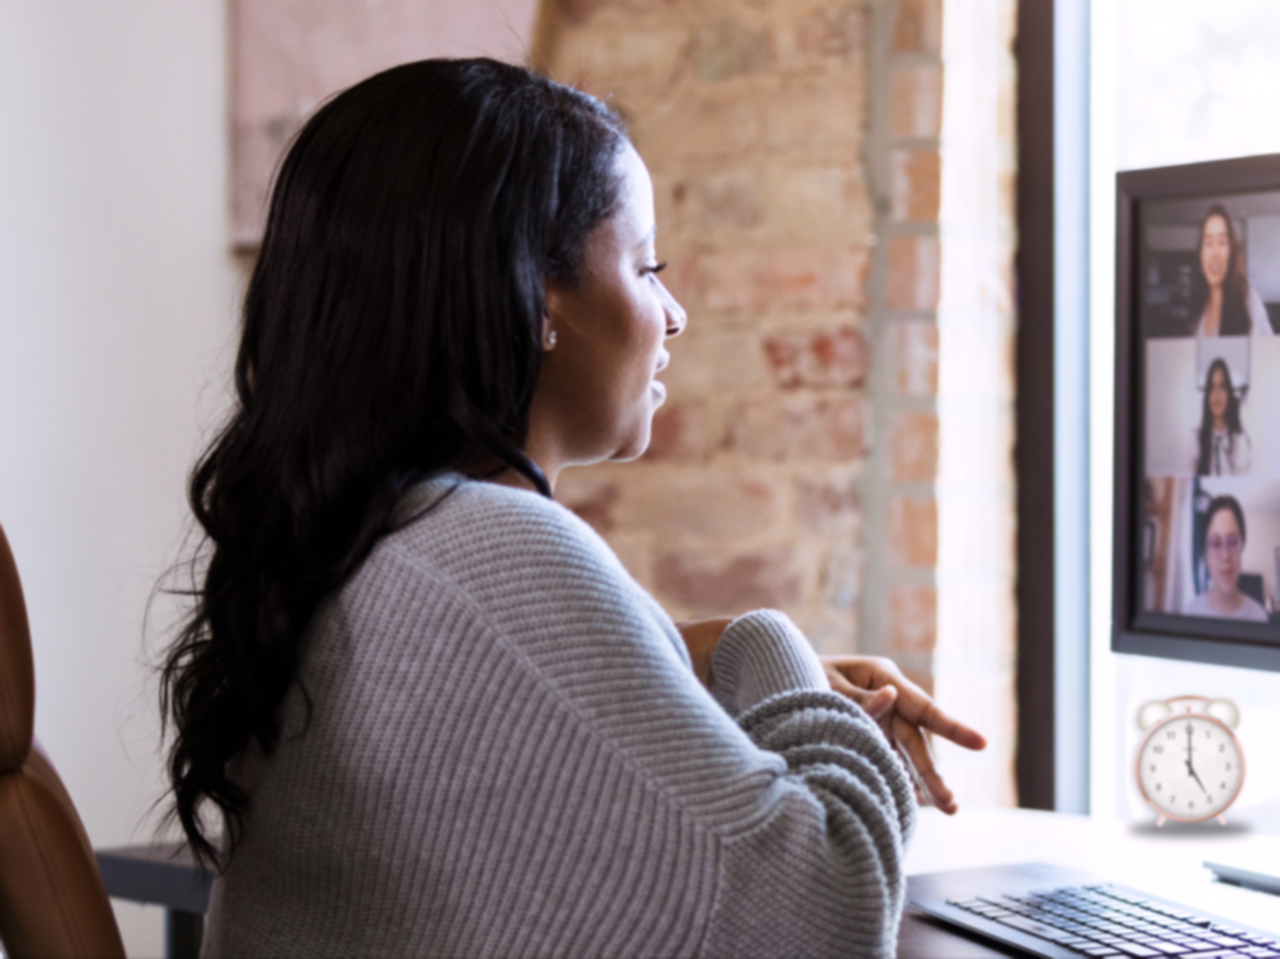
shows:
5,00
